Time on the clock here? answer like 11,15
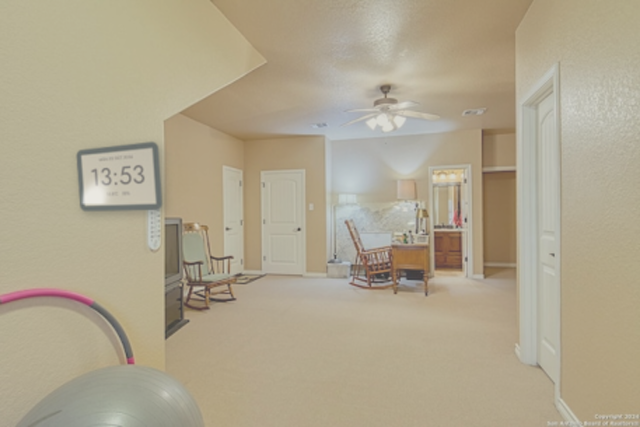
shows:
13,53
